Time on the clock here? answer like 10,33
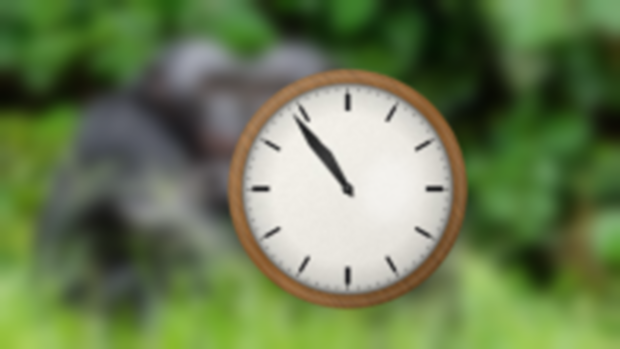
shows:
10,54
